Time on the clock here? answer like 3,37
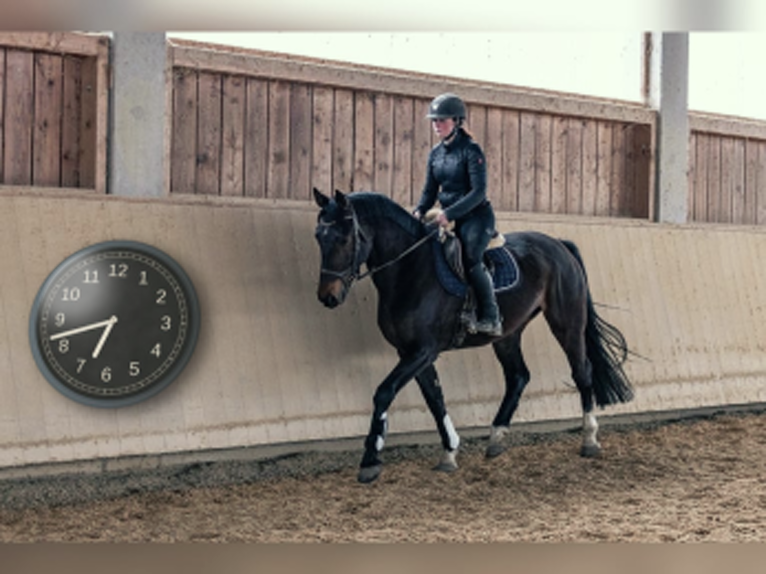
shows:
6,42
